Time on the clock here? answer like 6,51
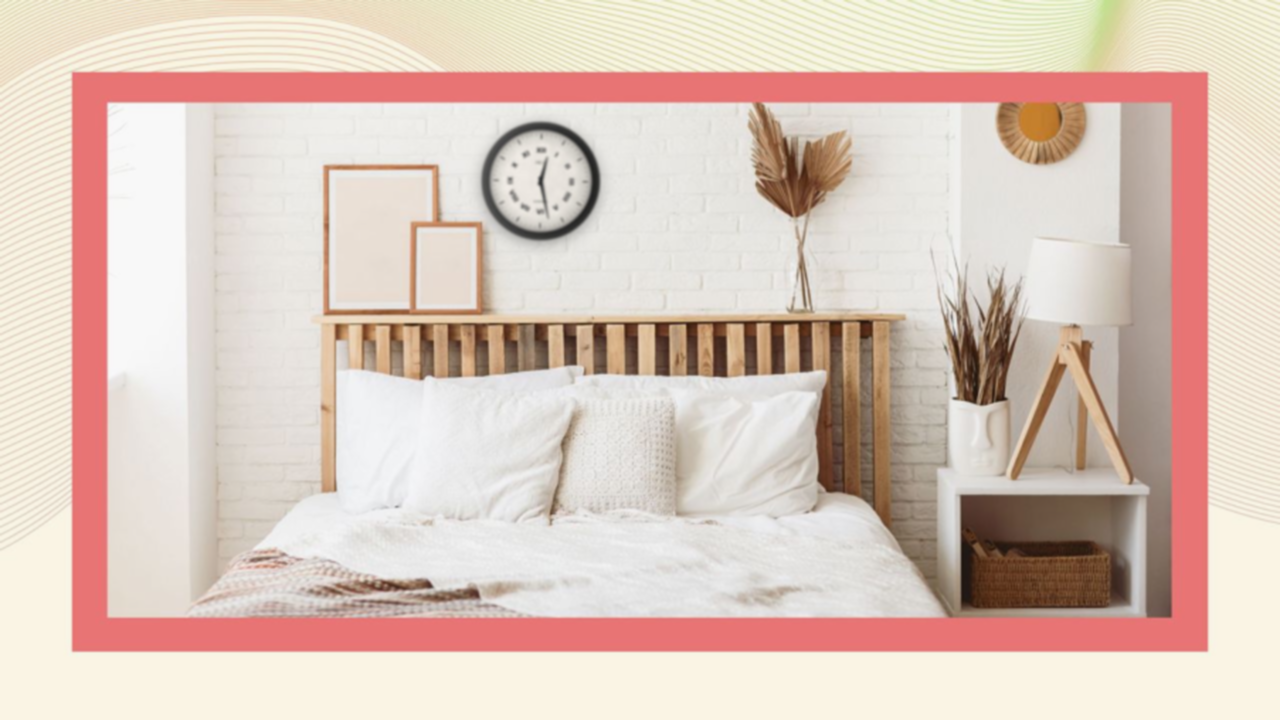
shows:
12,28
